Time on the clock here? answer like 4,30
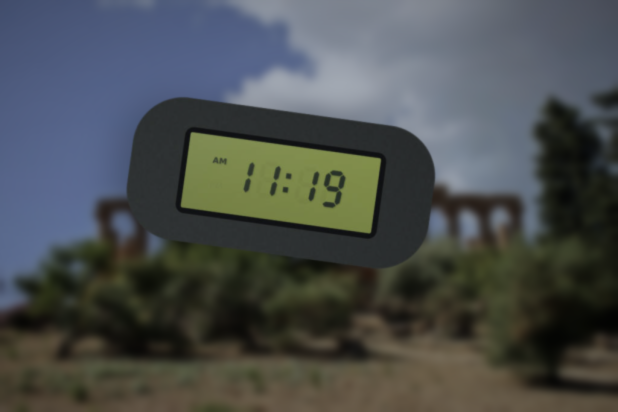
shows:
11,19
